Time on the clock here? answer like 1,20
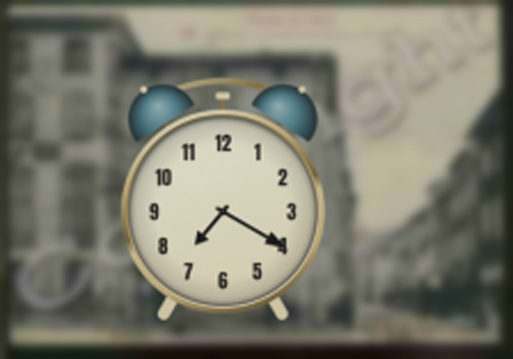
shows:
7,20
